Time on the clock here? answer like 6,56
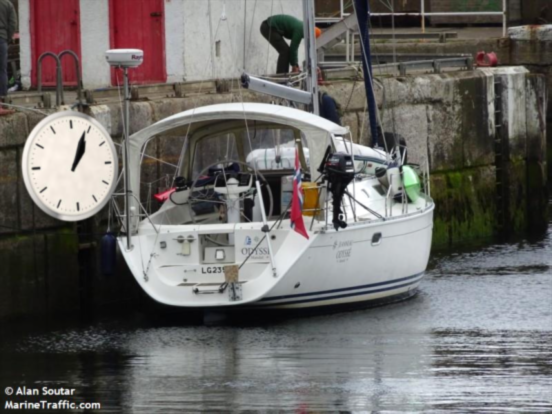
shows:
1,04
